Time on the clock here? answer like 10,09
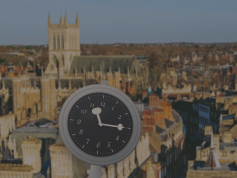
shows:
11,15
